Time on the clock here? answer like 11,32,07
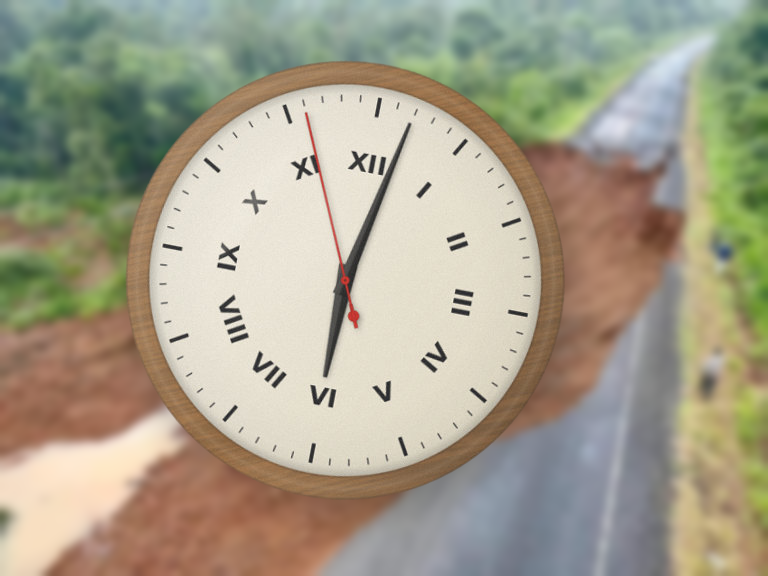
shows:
6,01,56
